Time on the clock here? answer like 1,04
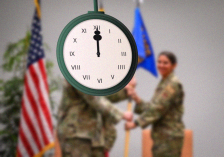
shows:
12,00
